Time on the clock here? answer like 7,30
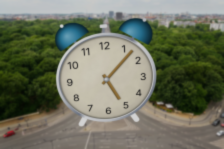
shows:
5,07
